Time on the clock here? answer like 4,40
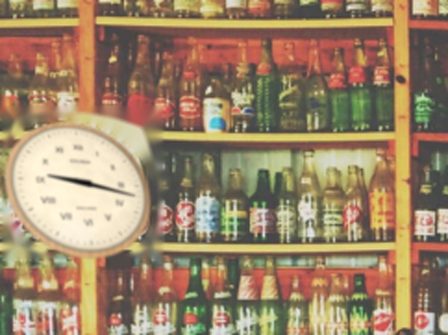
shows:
9,17
